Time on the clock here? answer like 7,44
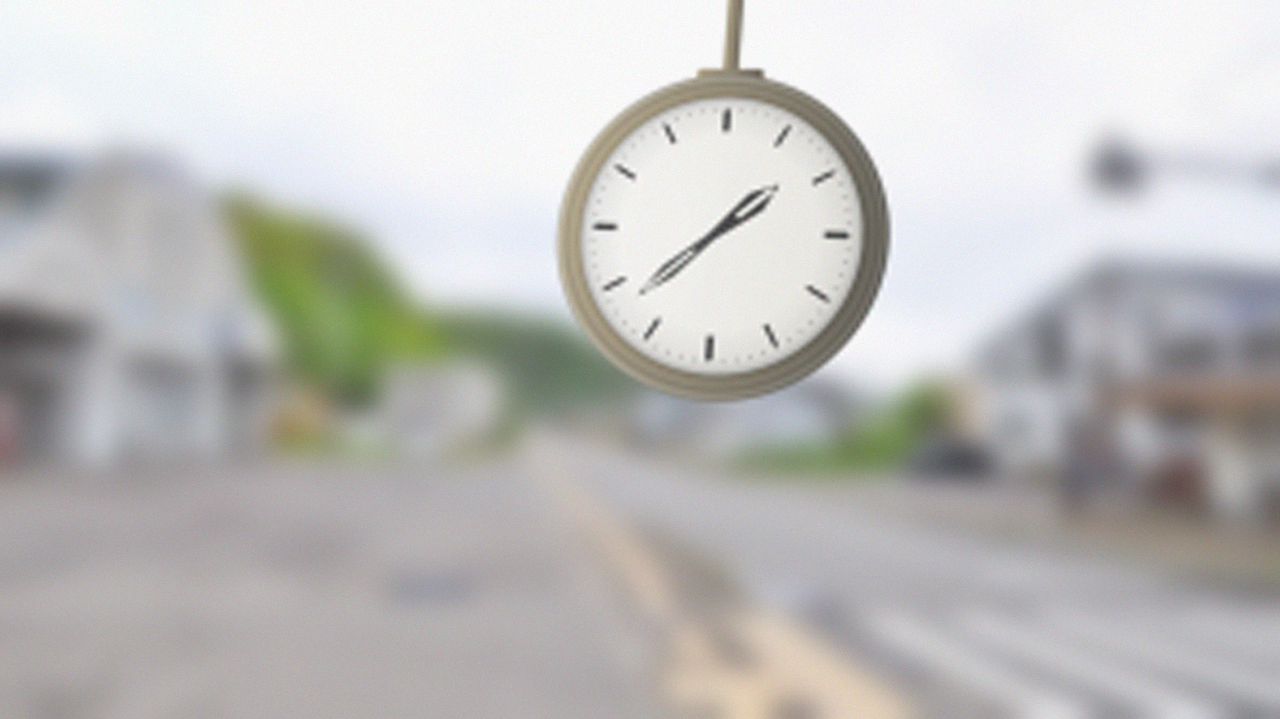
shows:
1,38
